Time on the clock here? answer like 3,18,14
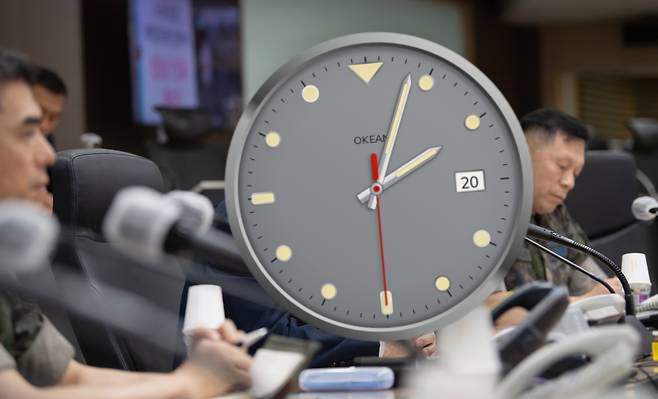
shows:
2,03,30
